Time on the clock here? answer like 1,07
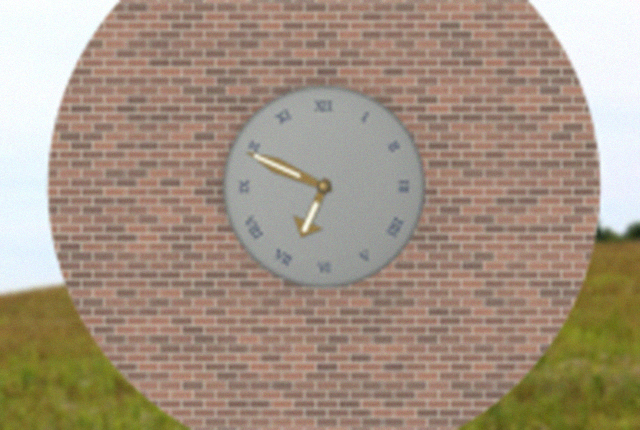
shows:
6,49
